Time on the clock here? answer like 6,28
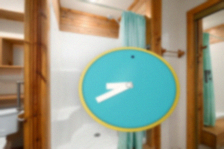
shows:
8,39
